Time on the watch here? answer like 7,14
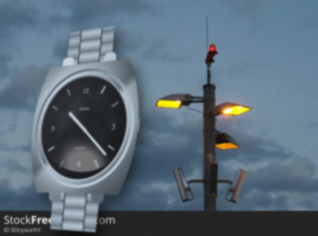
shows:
10,22
